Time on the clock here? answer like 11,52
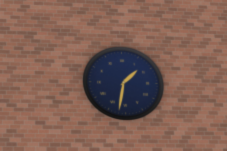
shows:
1,32
